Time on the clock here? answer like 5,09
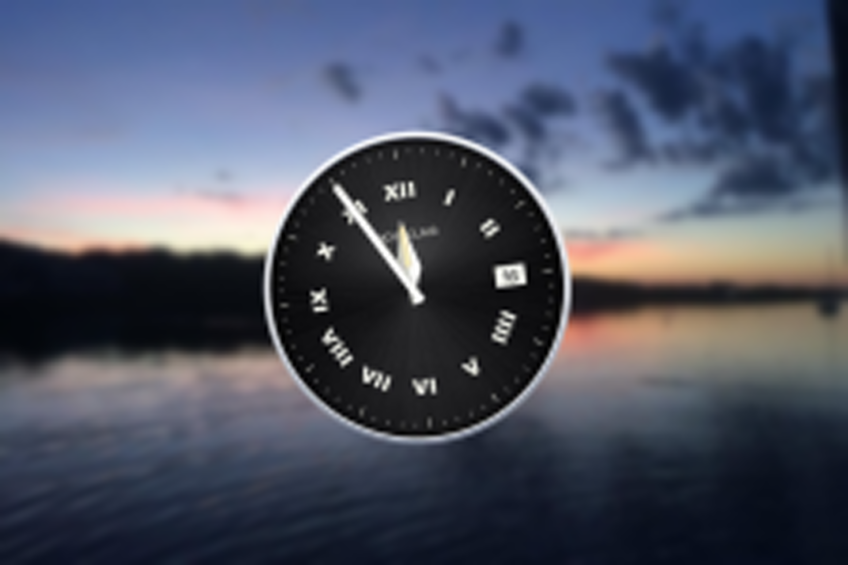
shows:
11,55
